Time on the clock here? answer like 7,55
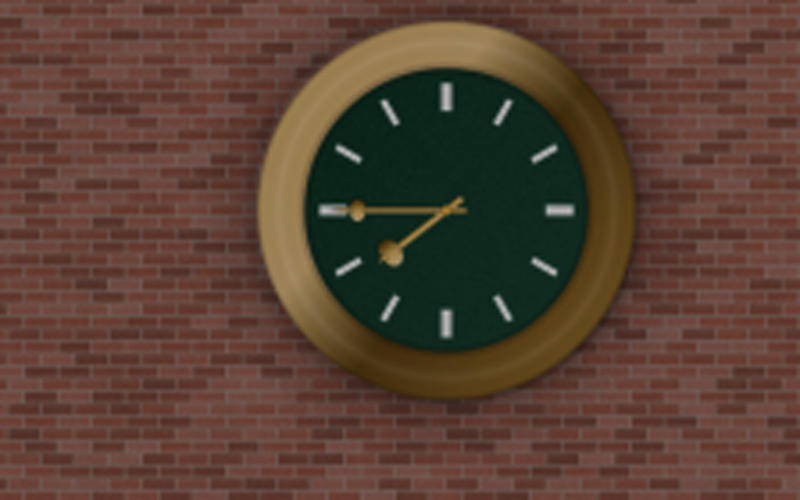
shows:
7,45
